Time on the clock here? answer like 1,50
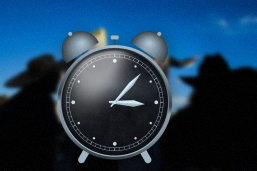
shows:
3,07
